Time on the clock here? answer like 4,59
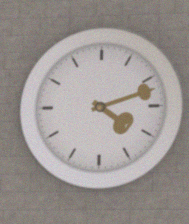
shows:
4,12
